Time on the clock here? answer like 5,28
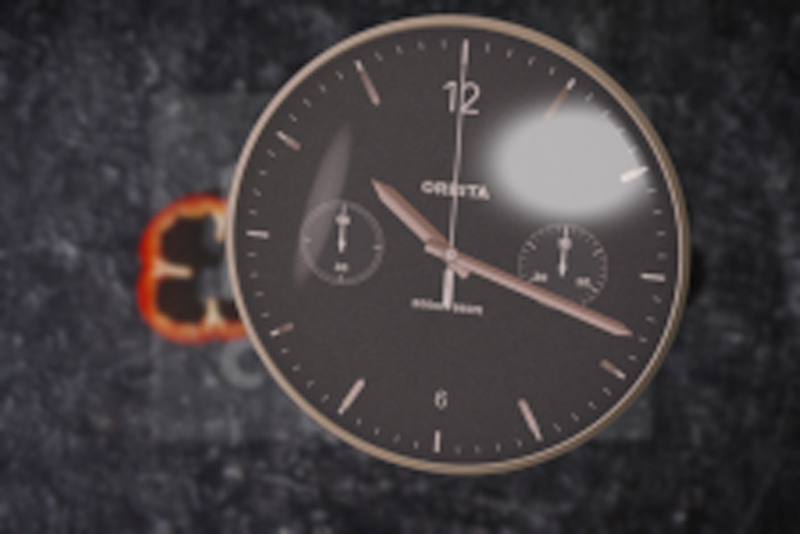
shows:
10,18
